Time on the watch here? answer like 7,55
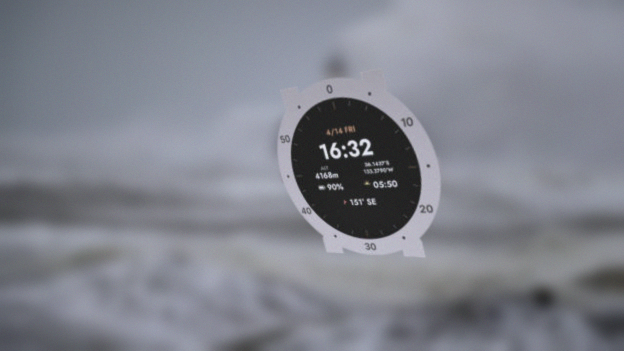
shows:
16,32
